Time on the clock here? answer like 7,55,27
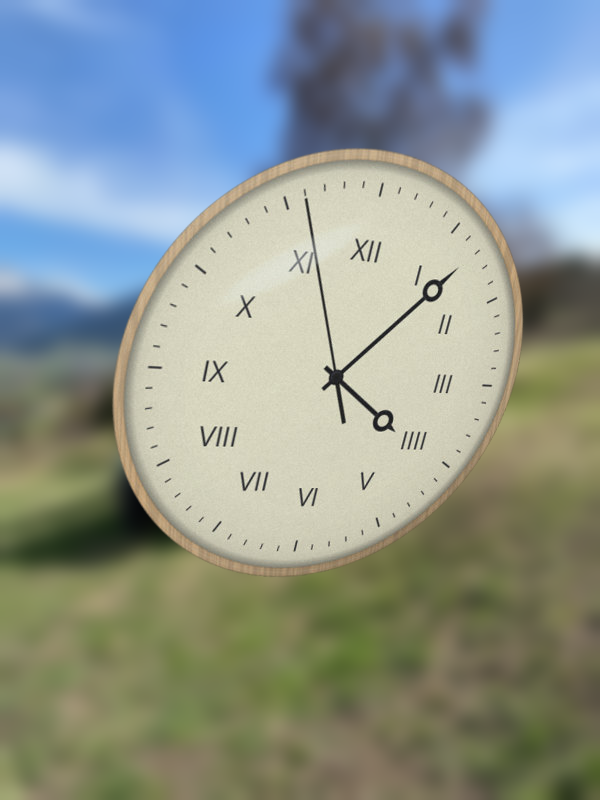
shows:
4,06,56
